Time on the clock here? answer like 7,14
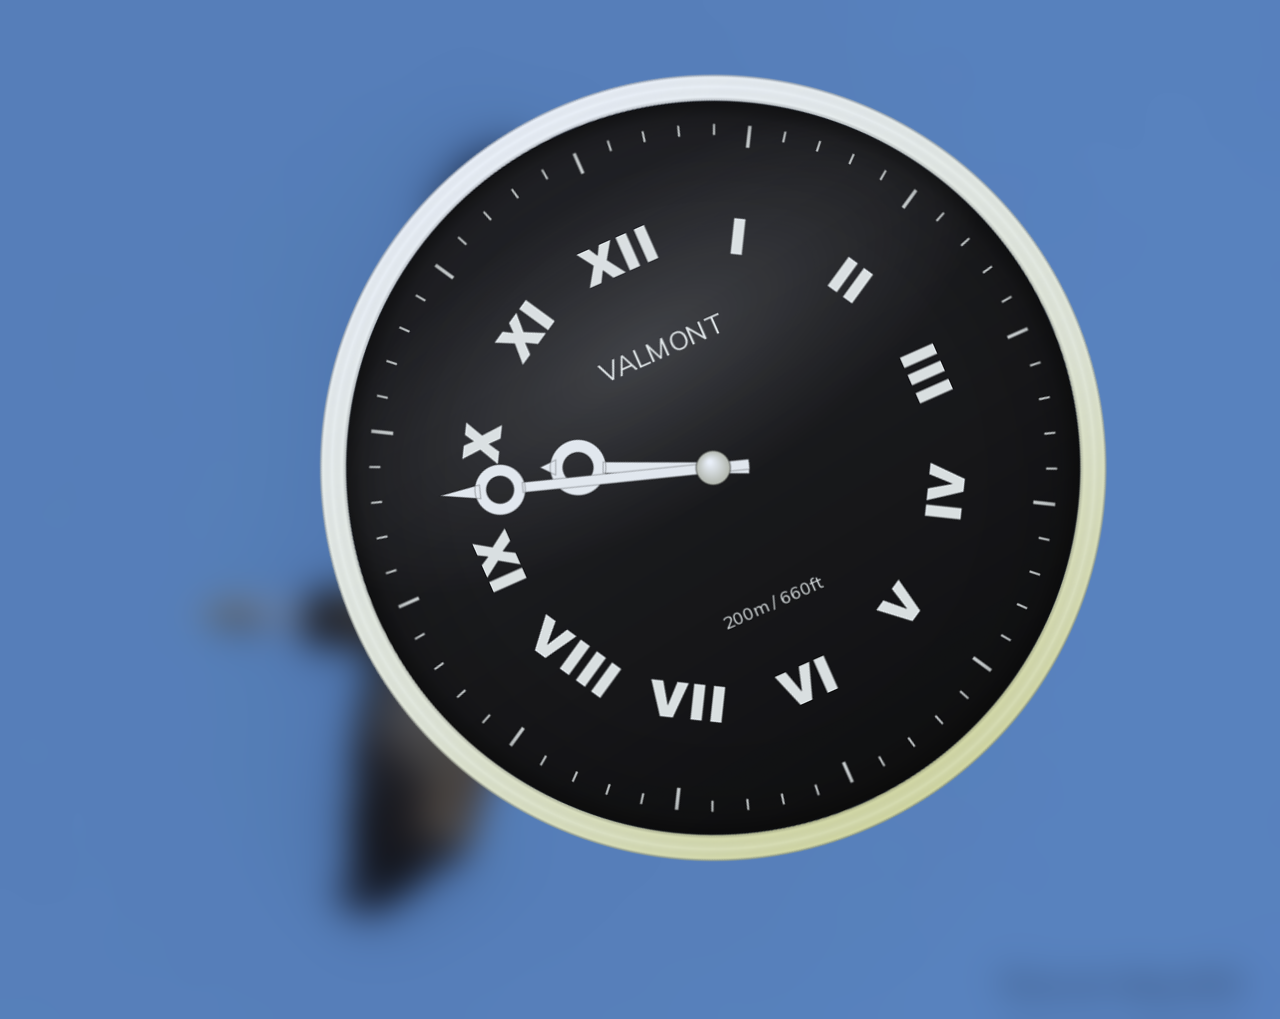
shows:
9,48
